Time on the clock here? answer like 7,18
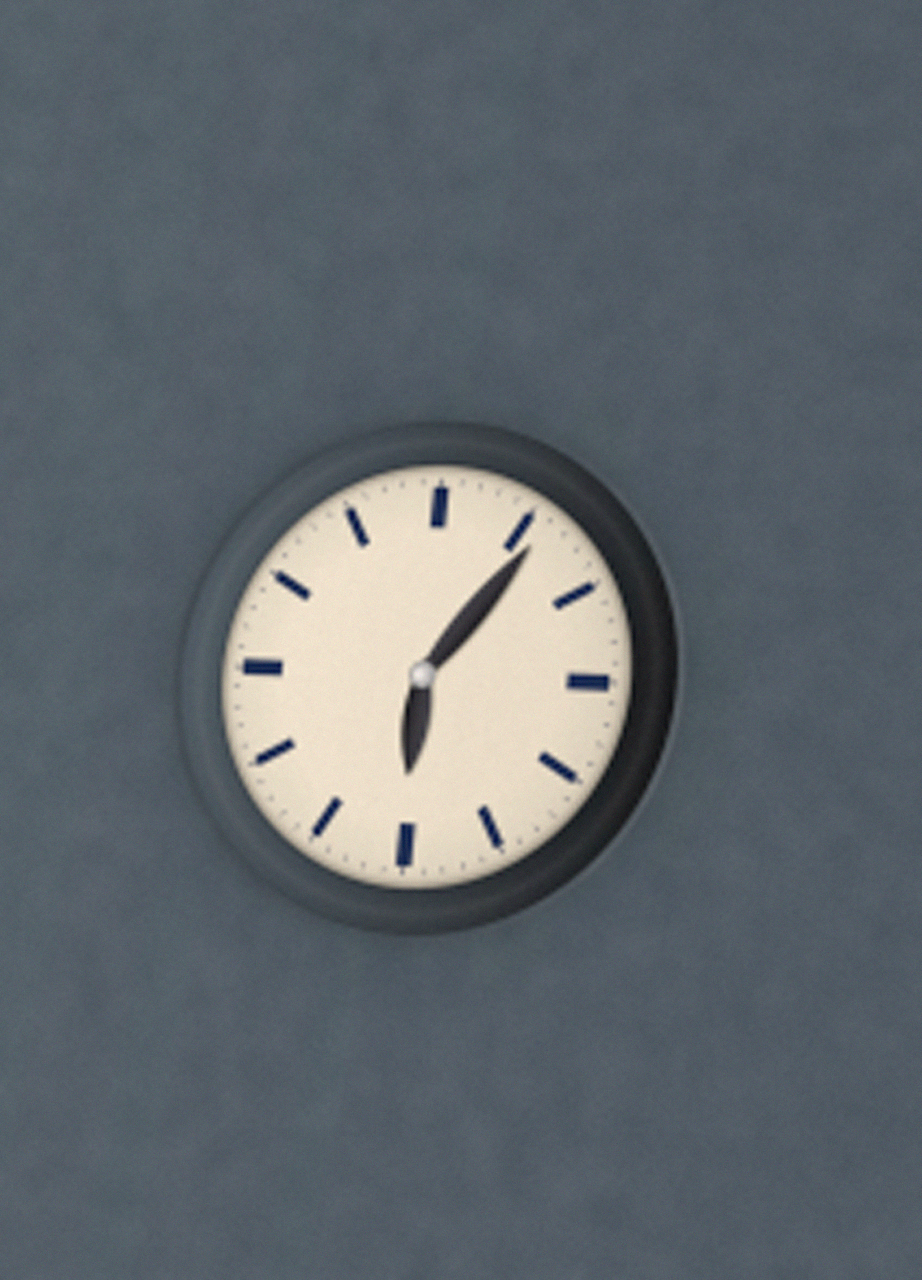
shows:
6,06
